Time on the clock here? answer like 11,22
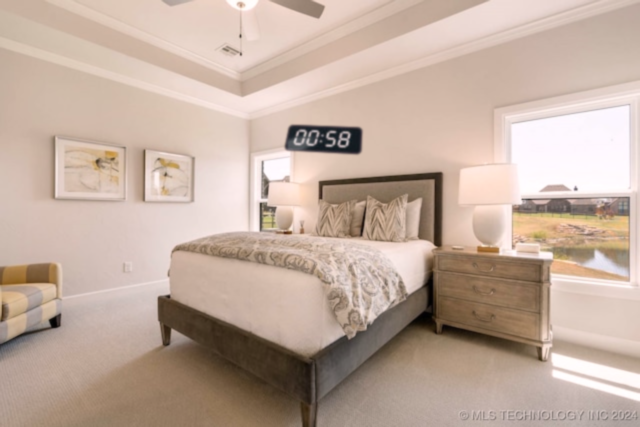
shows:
0,58
